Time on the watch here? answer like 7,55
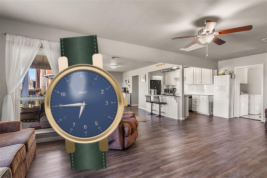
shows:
6,45
